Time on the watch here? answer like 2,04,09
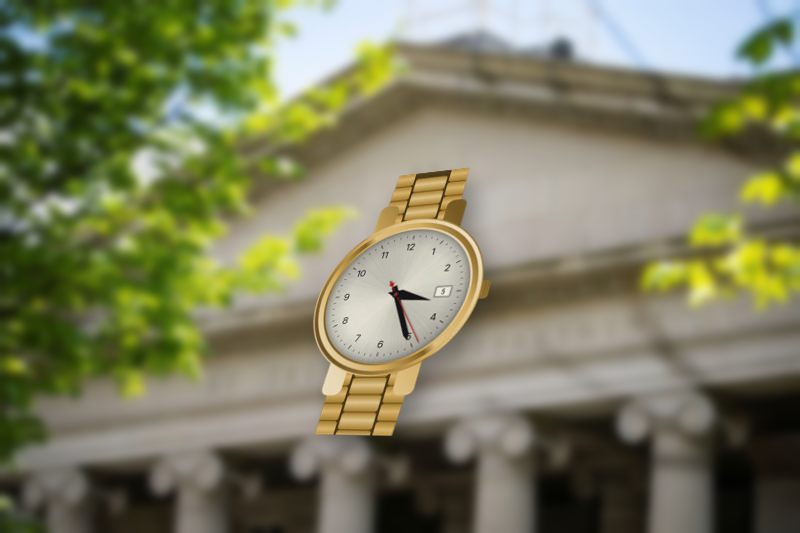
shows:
3,25,24
